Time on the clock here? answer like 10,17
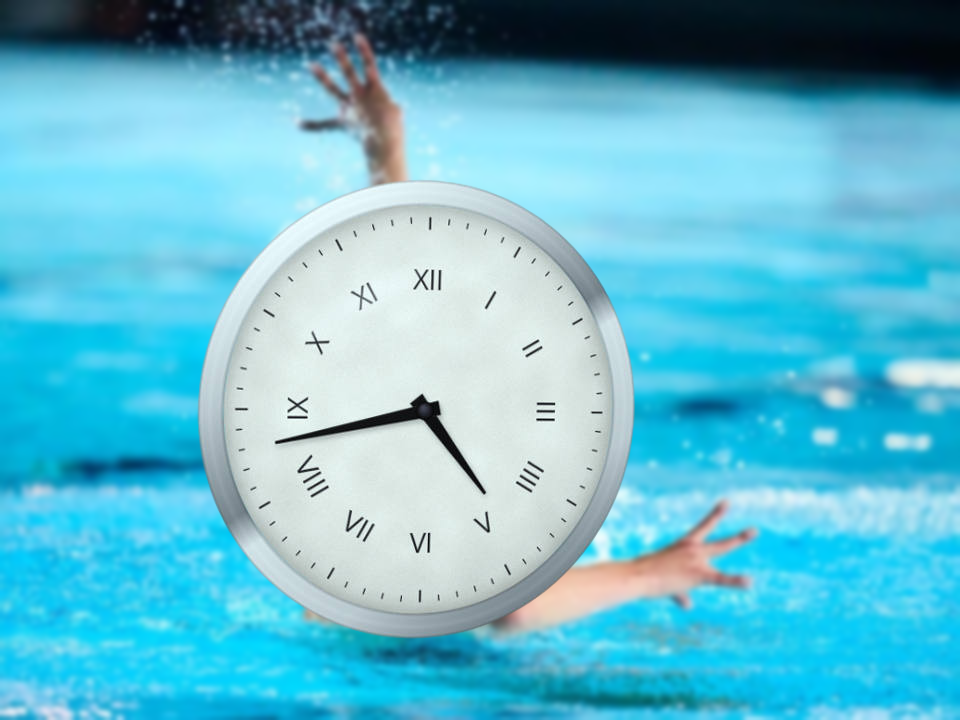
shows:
4,43
